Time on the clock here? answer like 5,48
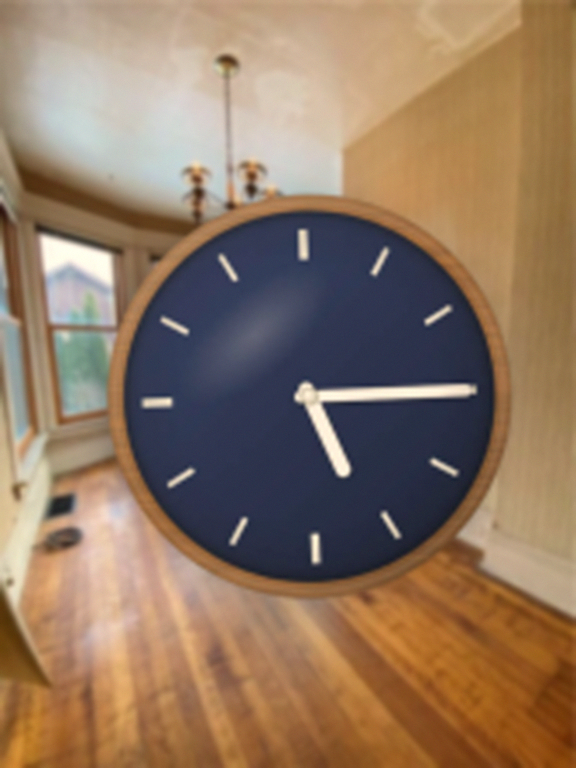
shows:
5,15
